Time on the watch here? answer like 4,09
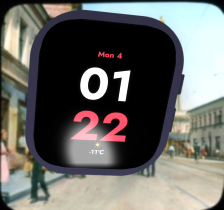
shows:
1,22
